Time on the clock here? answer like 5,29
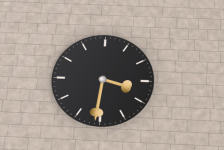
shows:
3,31
